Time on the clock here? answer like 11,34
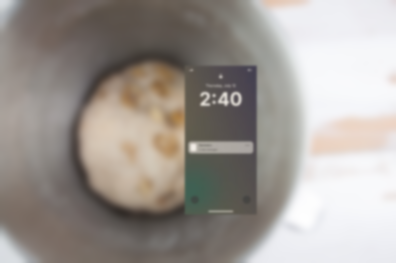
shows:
2,40
